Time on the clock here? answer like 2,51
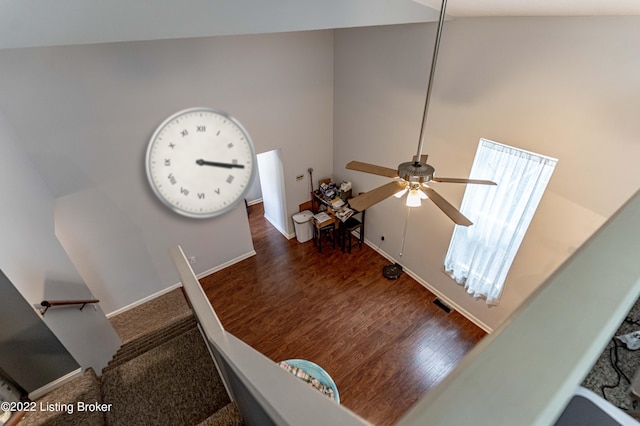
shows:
3,16
